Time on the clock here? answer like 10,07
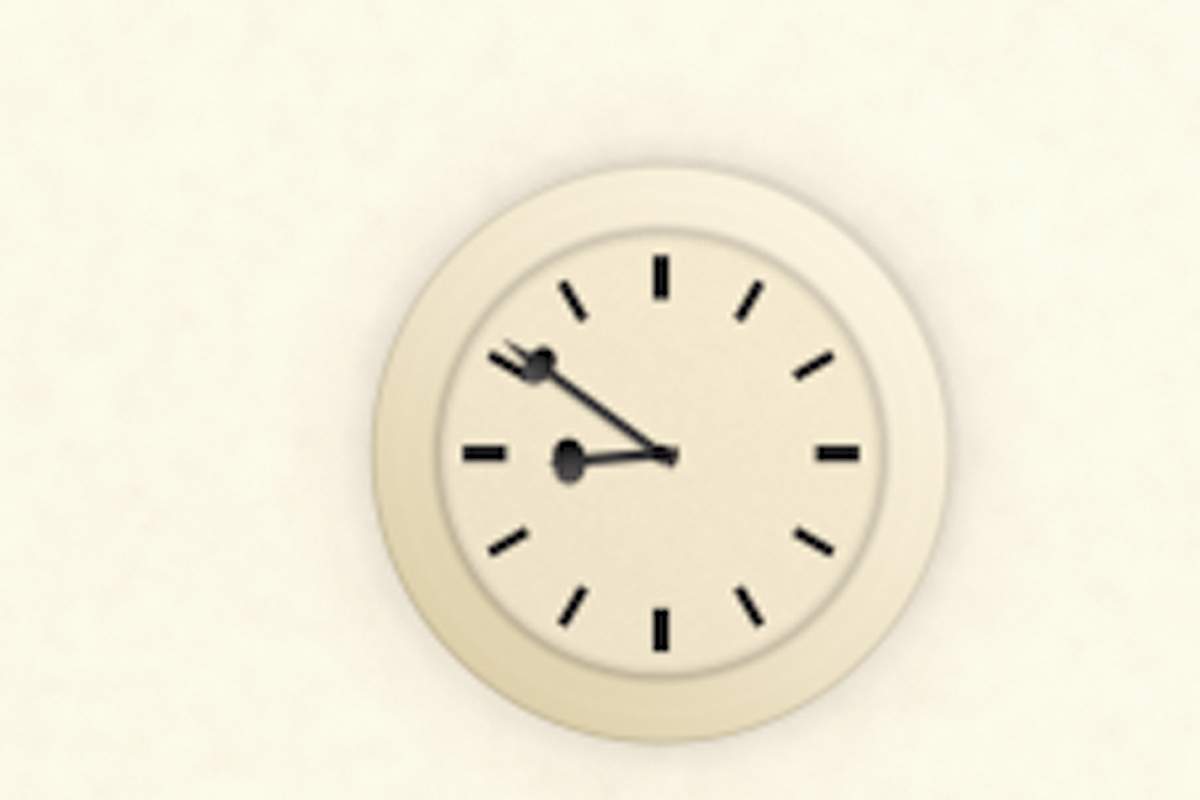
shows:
8,51
